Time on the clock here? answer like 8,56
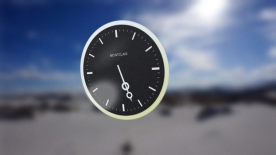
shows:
5,27
